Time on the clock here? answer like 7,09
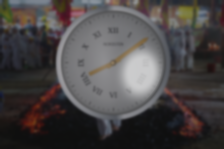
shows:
8,09
